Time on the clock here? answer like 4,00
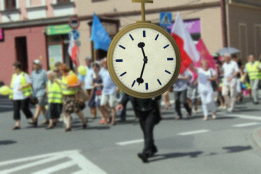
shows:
11,33
